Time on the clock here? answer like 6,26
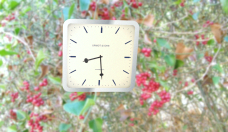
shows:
8,29
